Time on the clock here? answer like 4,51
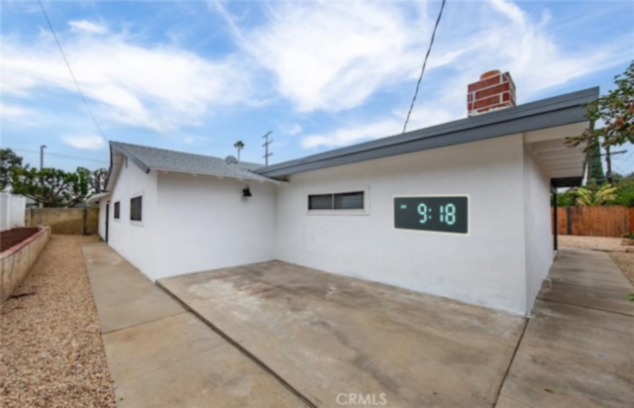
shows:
9,18
